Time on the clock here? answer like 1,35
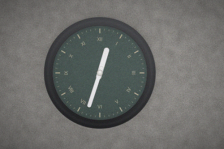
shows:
12,33
